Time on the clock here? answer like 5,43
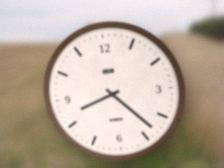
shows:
8,23
